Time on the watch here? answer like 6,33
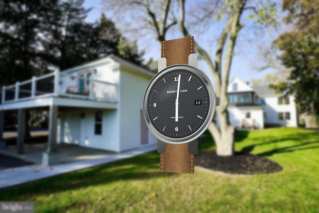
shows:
6,01
